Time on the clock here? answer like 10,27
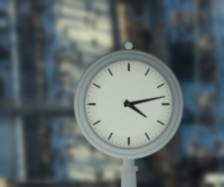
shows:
4,13
